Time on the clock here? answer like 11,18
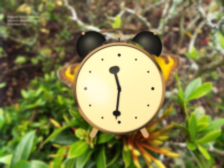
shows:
11,31
